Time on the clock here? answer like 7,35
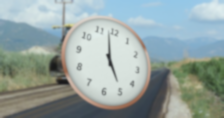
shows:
4,58
